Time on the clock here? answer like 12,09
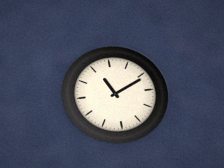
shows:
11,11
